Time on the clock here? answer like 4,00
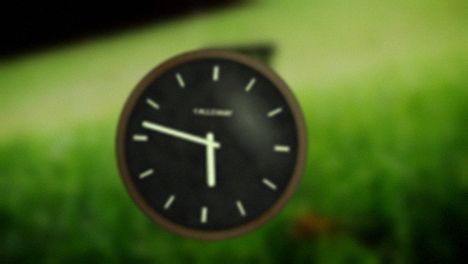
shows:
5,47
